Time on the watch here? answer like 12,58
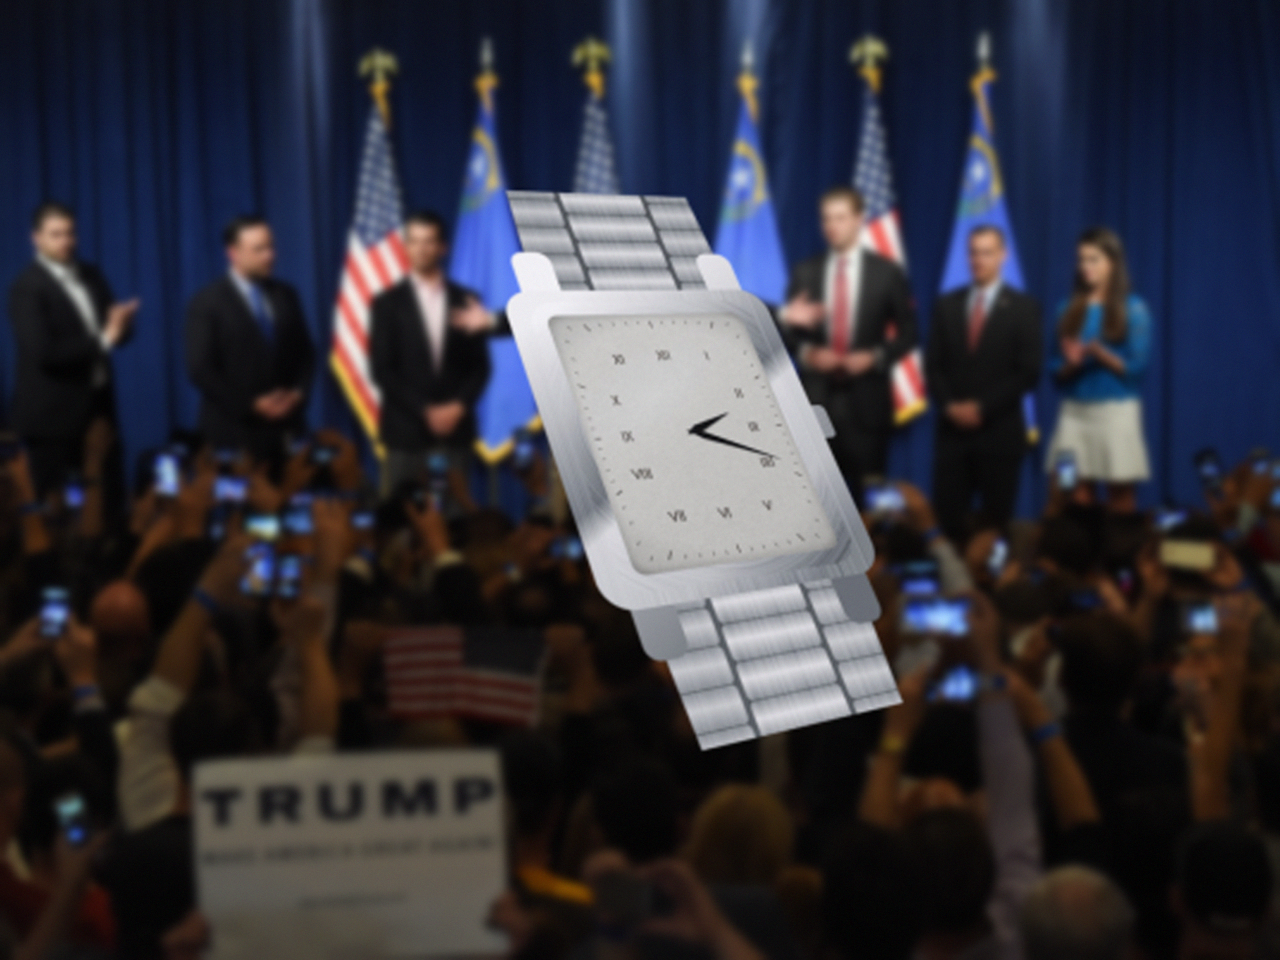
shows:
2,19
